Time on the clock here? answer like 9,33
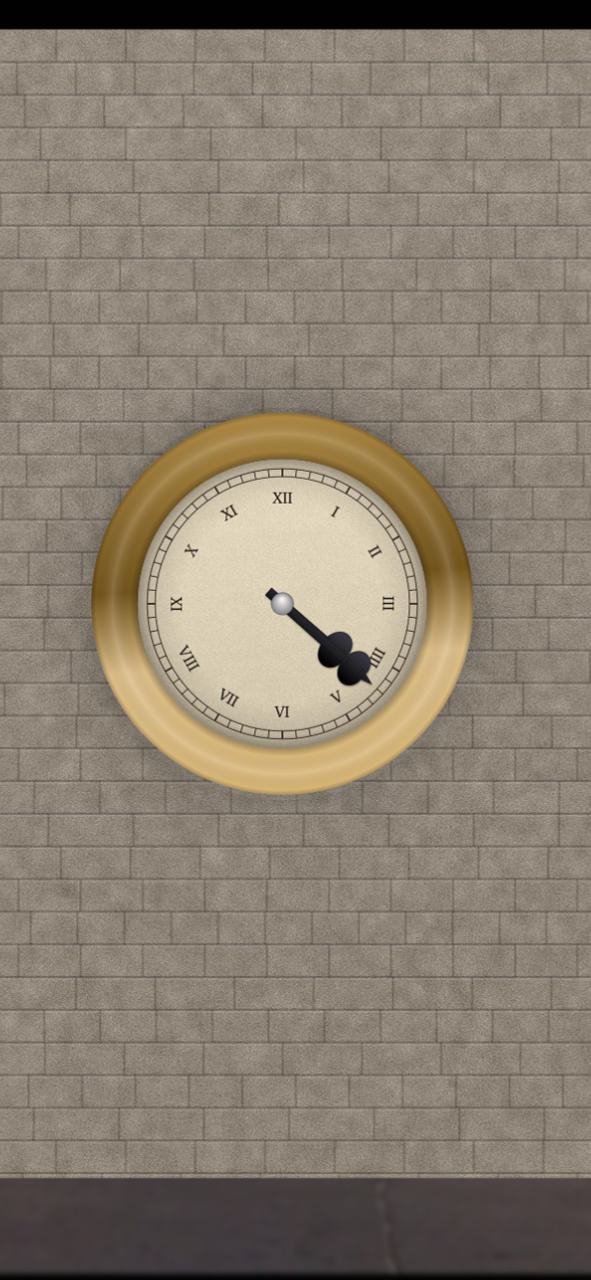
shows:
4,22
